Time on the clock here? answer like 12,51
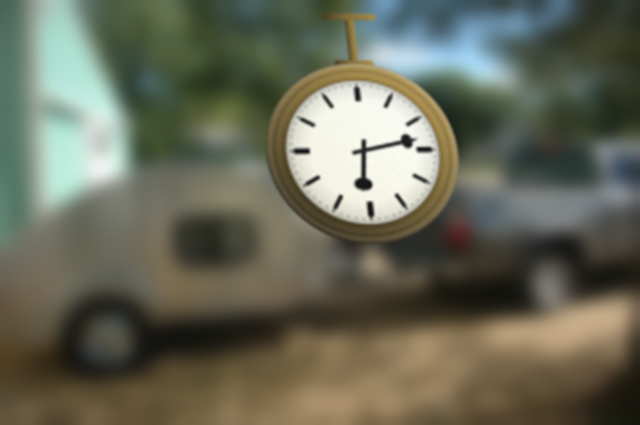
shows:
6,13
